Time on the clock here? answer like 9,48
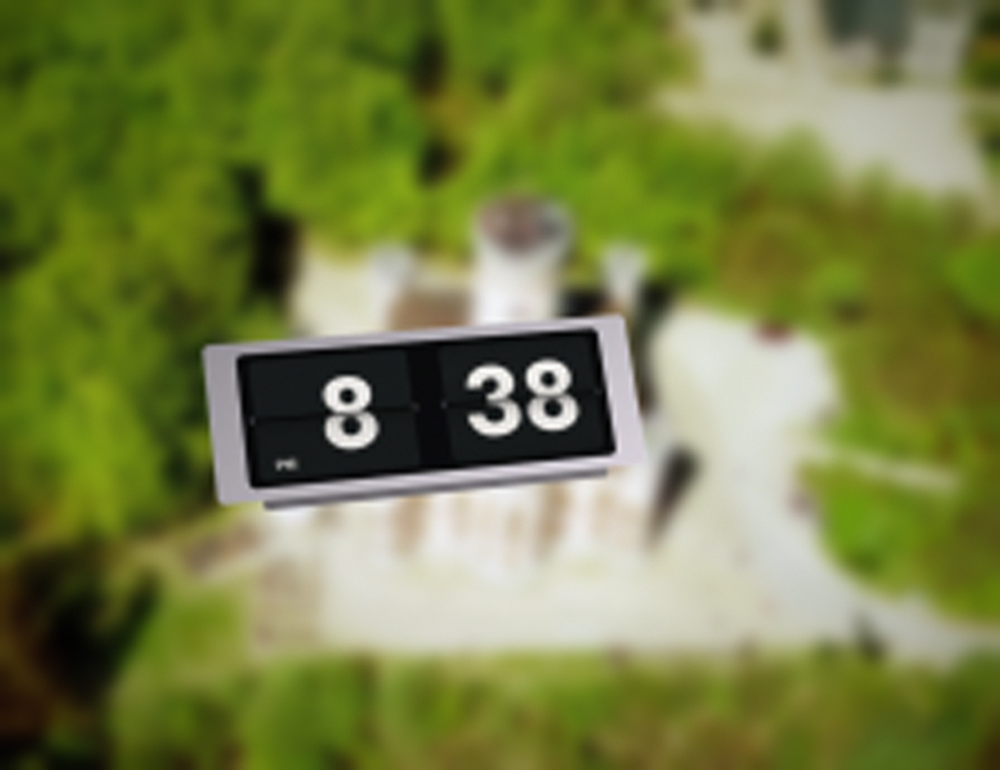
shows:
8,38
